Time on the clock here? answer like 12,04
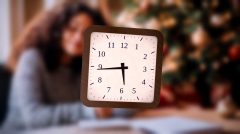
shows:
5,44
